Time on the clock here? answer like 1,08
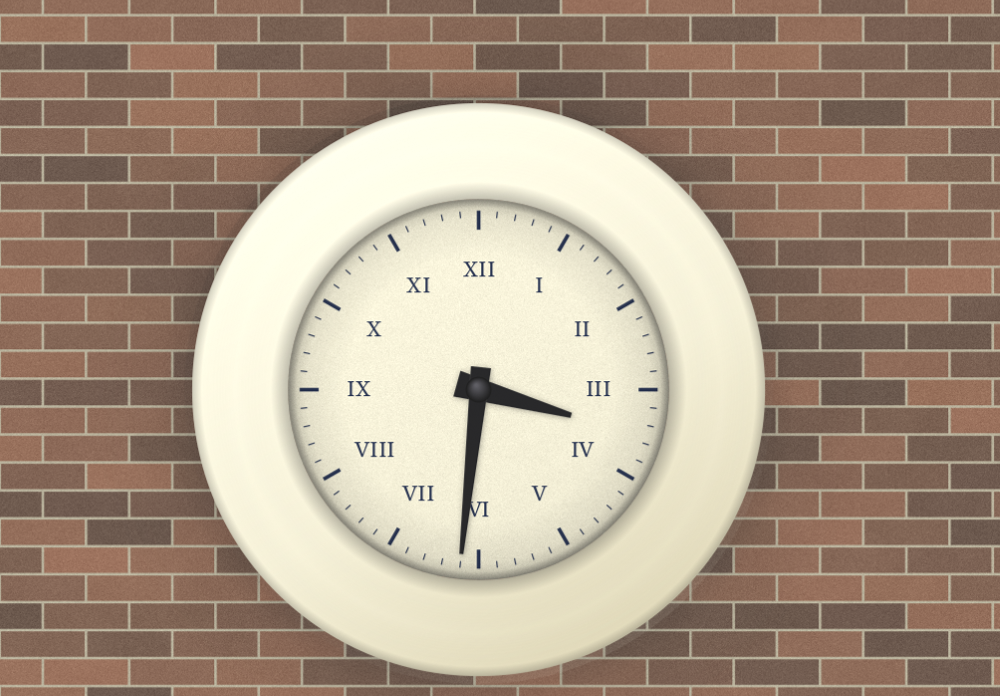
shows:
3,31
